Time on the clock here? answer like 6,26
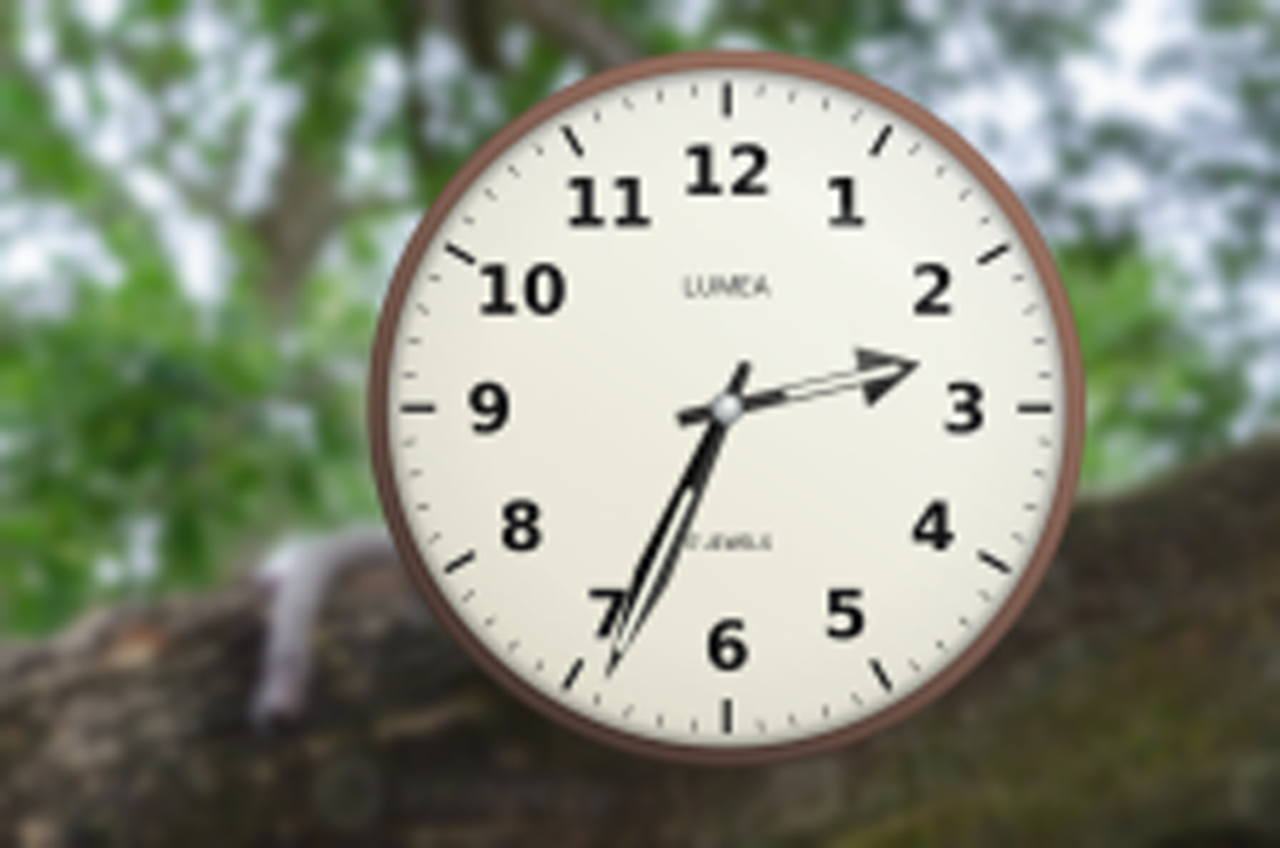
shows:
2,34
